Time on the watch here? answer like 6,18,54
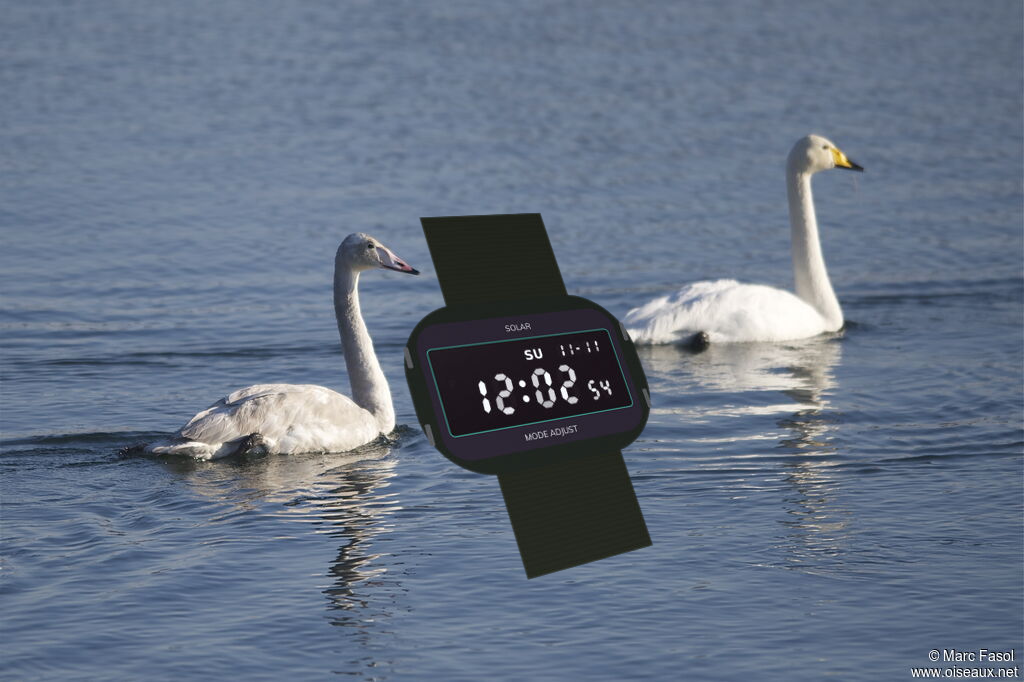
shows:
12,02,54
